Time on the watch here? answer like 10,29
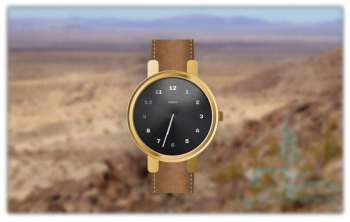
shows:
6,33
